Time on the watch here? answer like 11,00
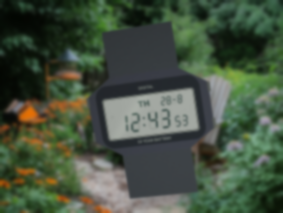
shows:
12,43
